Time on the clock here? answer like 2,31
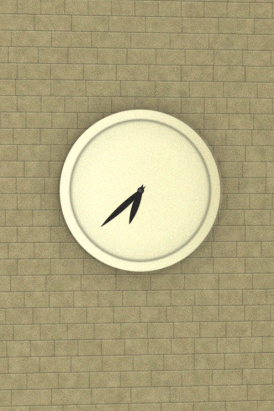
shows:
6,38
